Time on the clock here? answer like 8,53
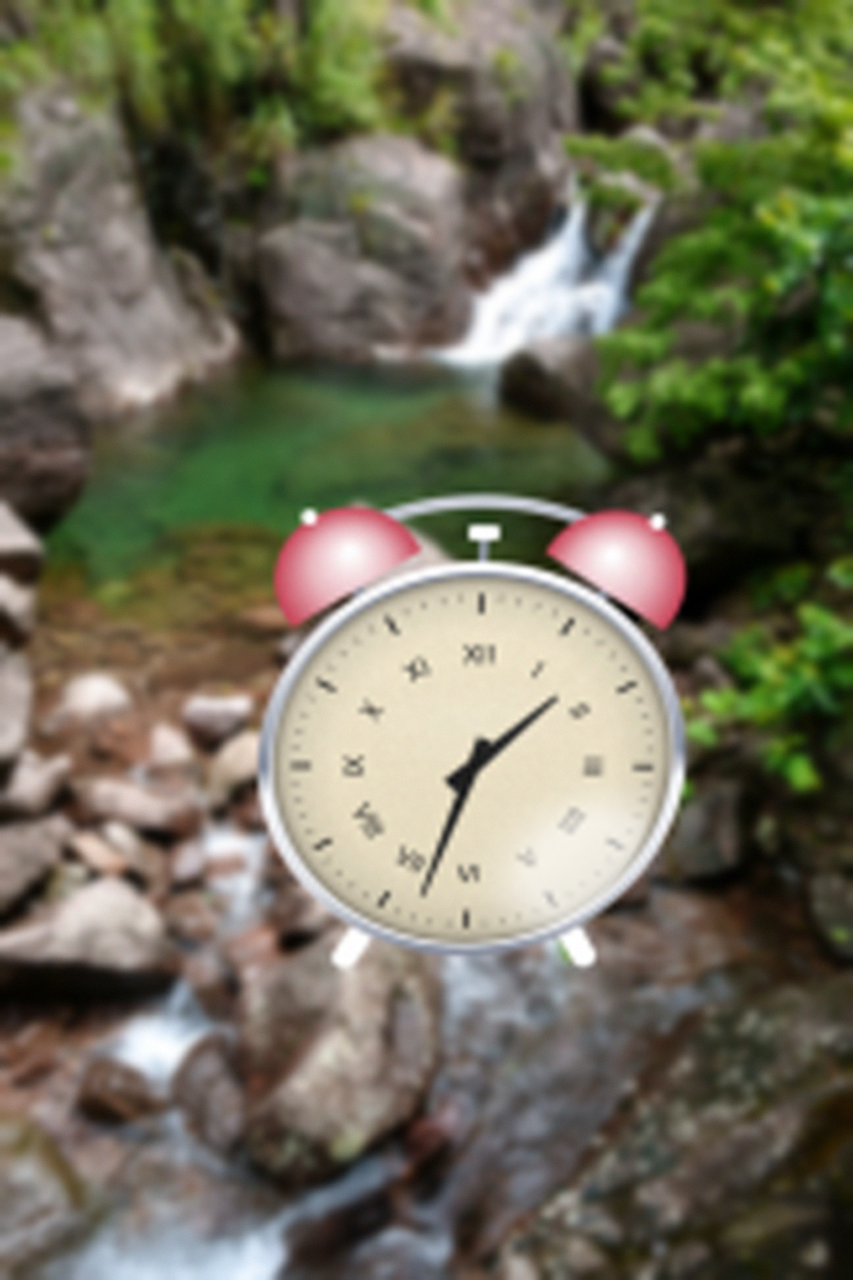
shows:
1,33
